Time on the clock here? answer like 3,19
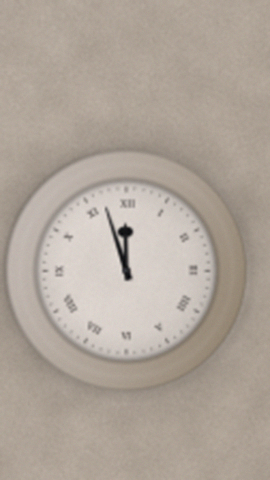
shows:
11,57
